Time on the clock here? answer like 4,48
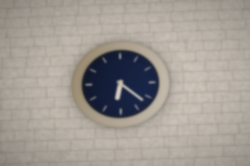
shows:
6,22
